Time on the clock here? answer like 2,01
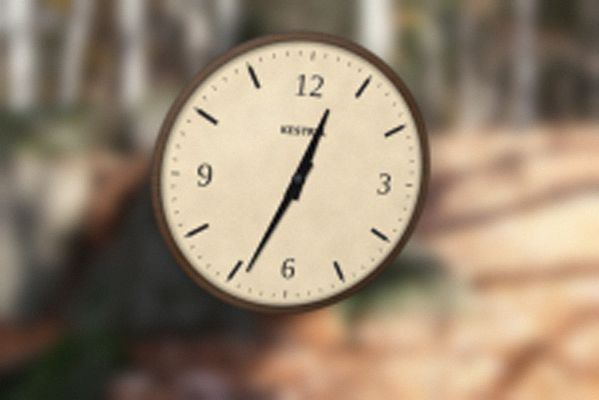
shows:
12,34
